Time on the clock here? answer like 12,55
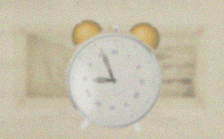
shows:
8,56
